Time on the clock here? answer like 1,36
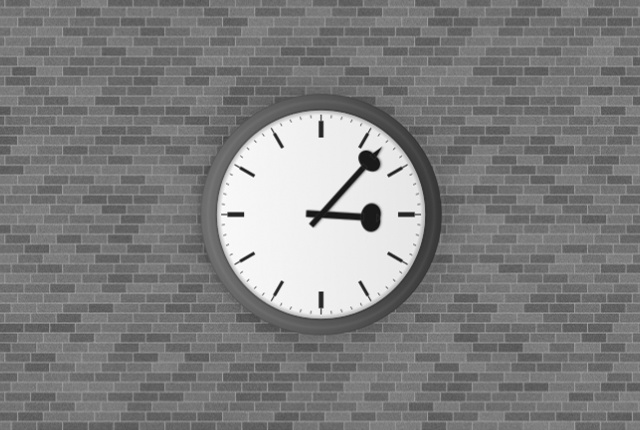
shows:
3,07
